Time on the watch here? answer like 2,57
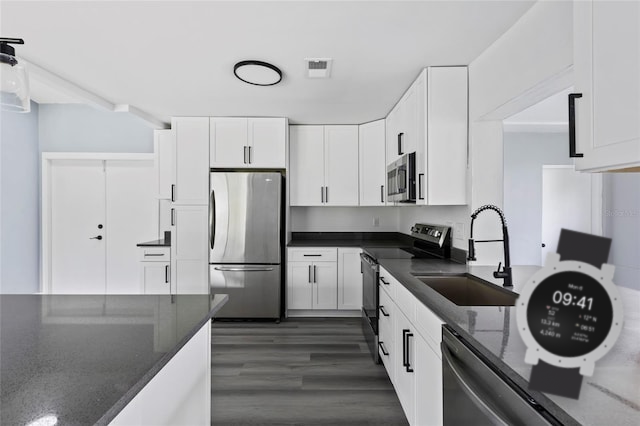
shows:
9,41
